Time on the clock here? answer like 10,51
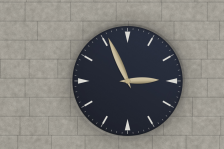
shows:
2,56
